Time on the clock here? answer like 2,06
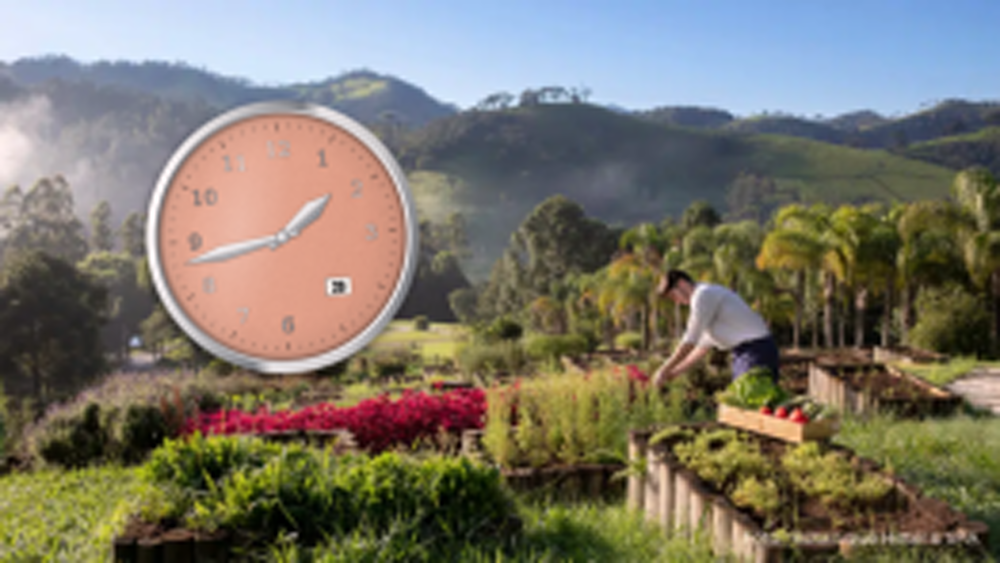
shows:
1,43
